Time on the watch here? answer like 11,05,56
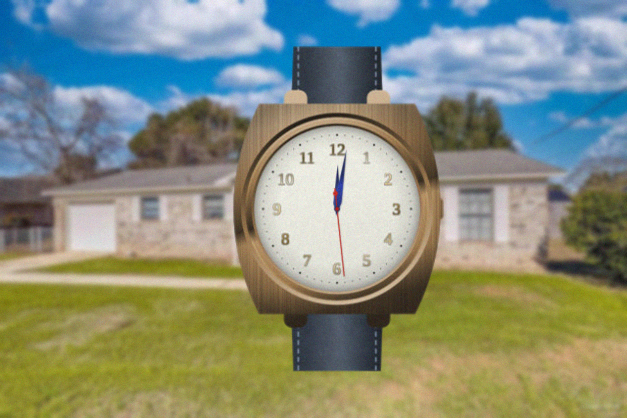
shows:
12,01,29
